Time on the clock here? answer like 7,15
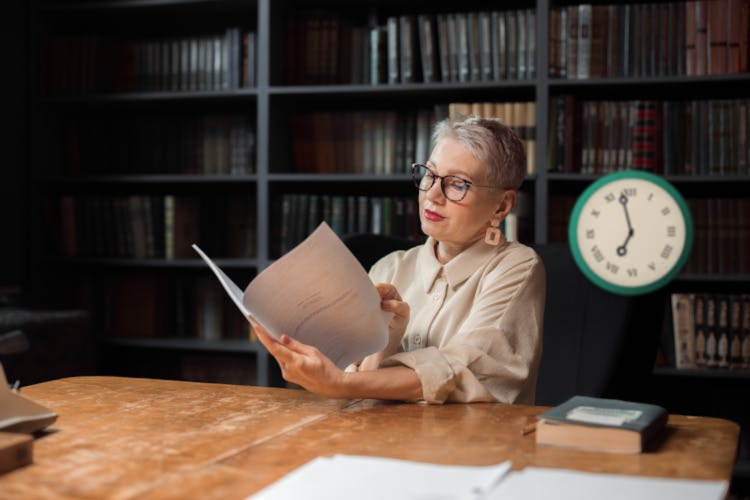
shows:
6,58
